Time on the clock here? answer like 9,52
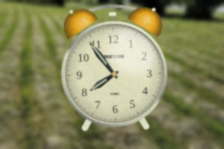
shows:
7,54
